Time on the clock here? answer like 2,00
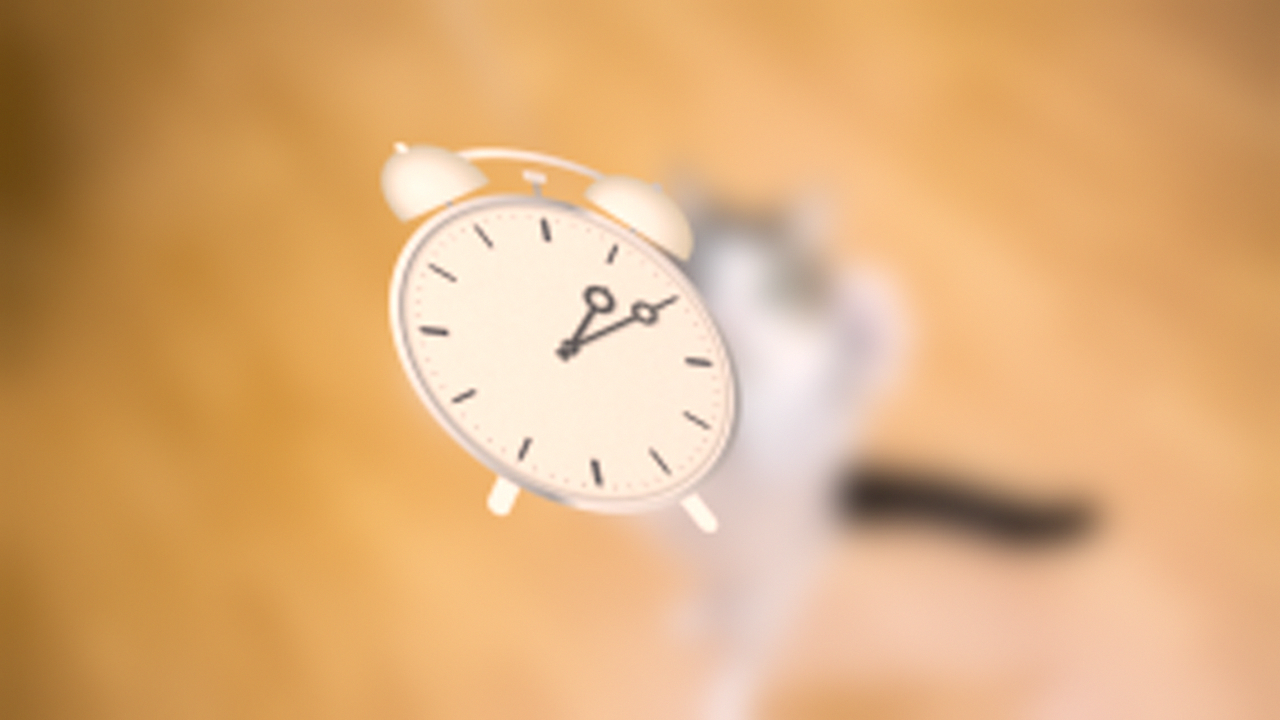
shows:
1,10
